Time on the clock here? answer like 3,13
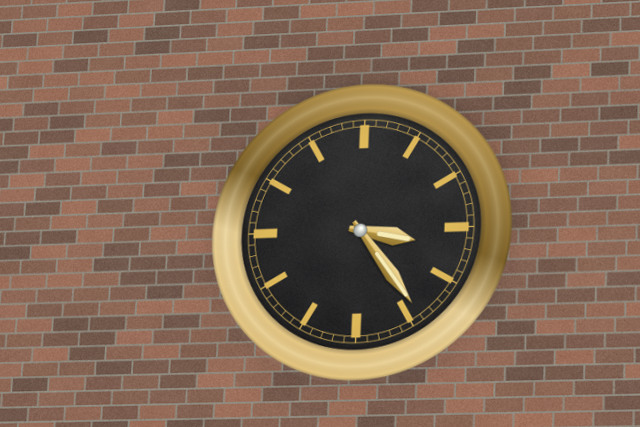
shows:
3,24
